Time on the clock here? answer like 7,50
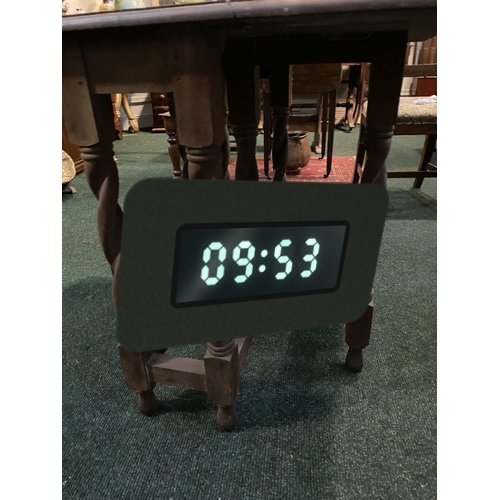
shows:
9,53
